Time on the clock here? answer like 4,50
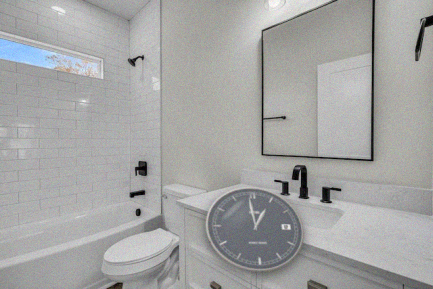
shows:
12,59
